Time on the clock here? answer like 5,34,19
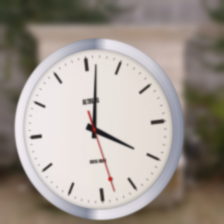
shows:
4,01,28
